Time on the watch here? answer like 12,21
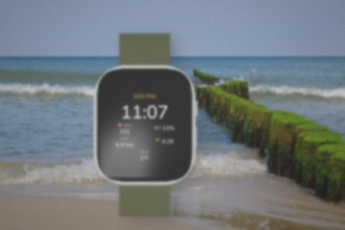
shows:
11,07
